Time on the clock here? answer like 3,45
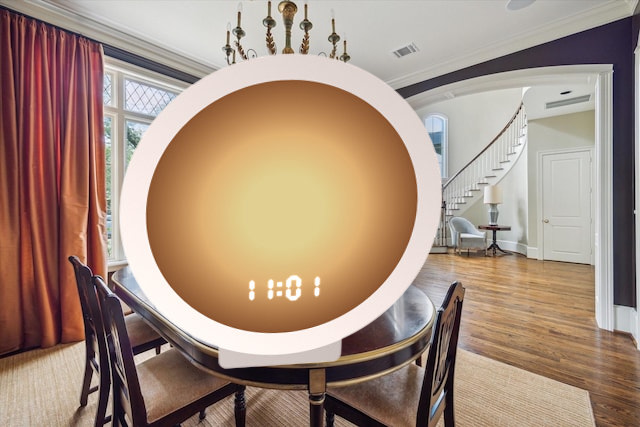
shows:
11,01
